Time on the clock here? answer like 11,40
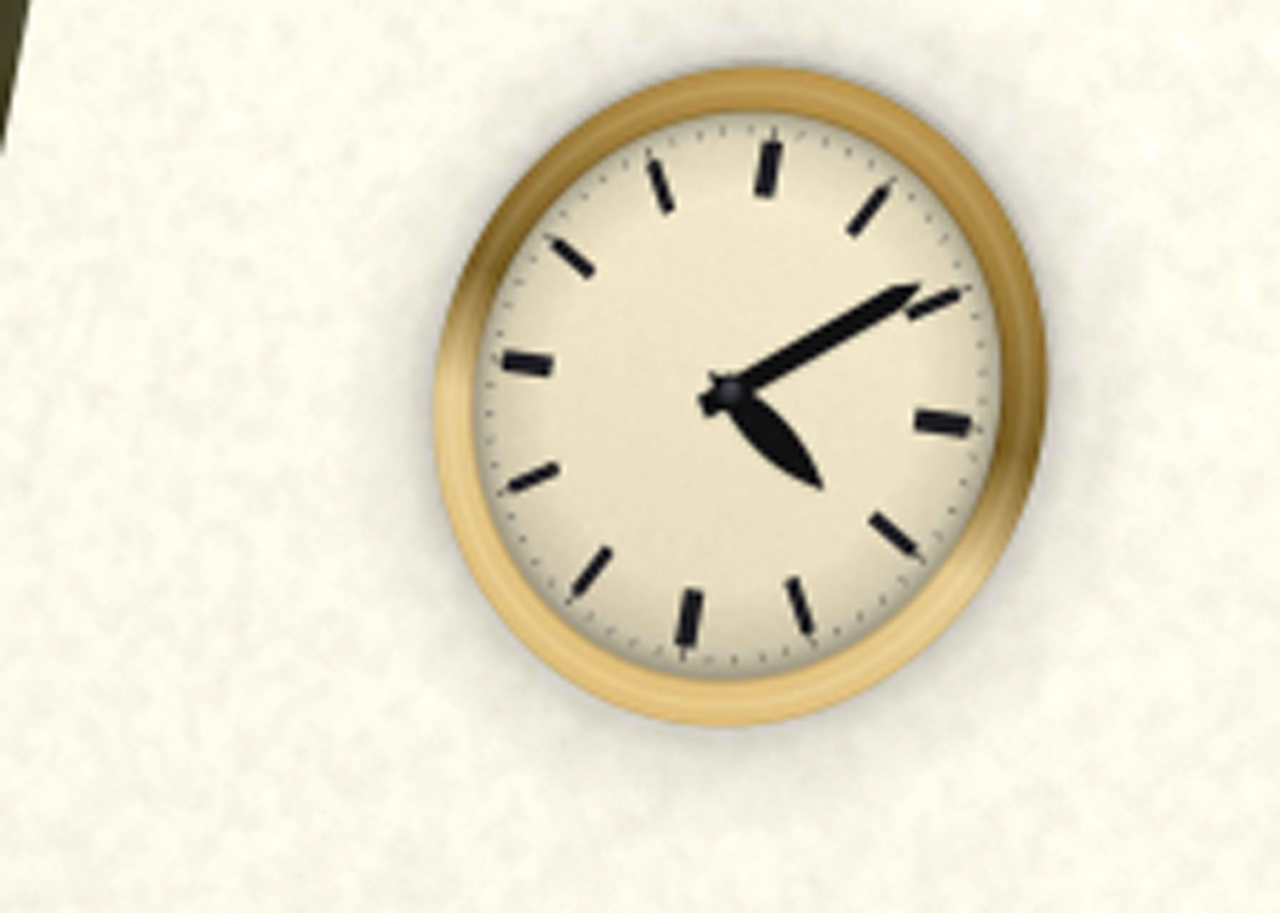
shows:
4,09
